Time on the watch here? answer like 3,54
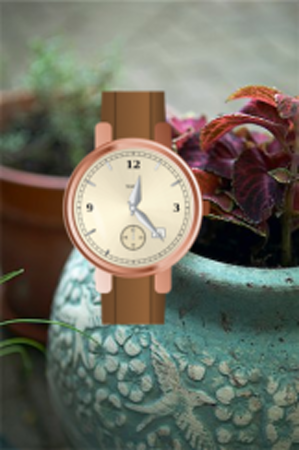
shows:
12,23
